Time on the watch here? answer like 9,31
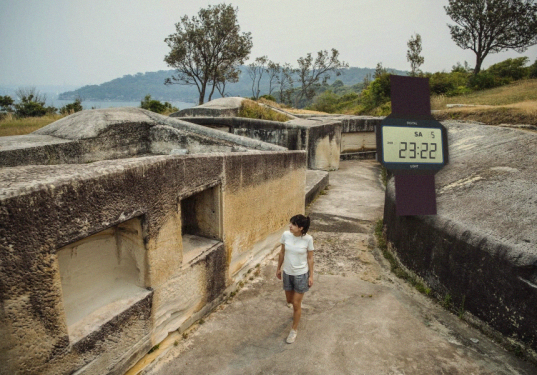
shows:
23,22
